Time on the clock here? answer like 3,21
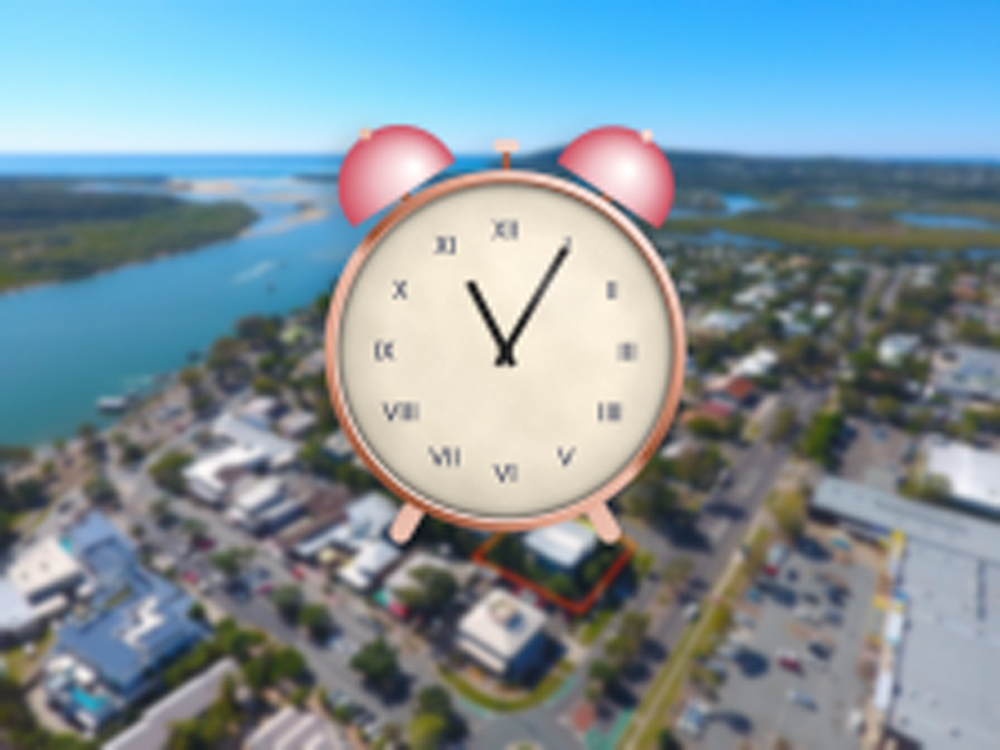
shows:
11,05
